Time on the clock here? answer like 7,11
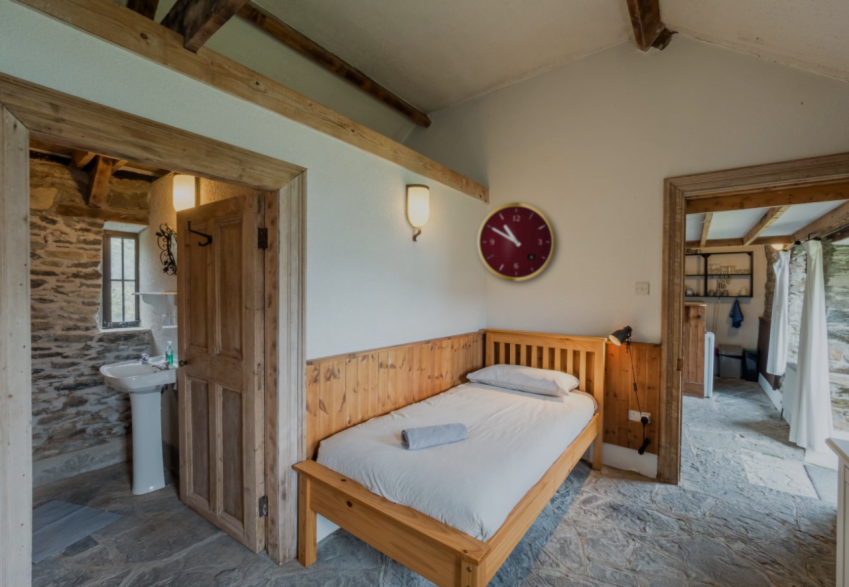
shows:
10,50
